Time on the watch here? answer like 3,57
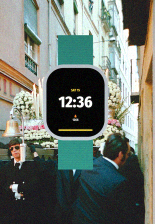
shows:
12,36
